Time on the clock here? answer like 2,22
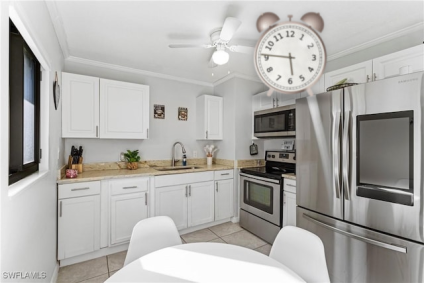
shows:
5,46
